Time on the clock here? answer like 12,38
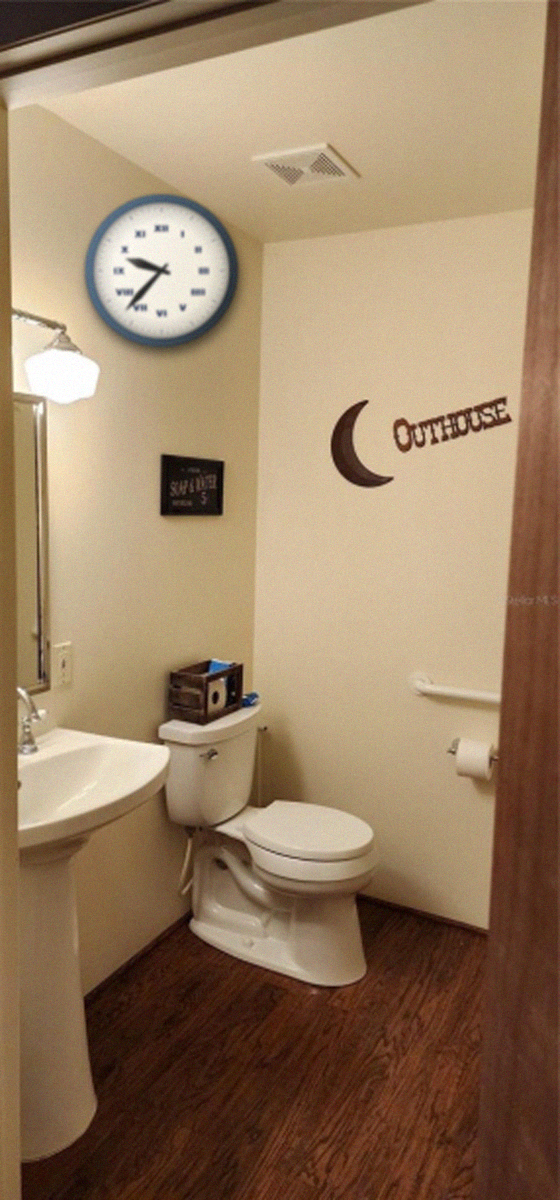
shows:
9,37
